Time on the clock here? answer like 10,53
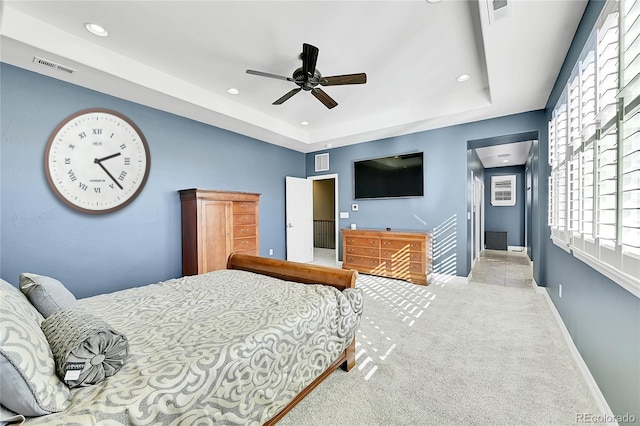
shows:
2,23
